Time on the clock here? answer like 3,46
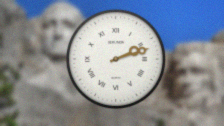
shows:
2,12
